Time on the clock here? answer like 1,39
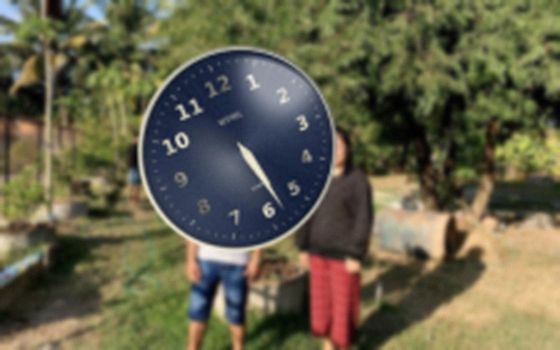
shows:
5,28
